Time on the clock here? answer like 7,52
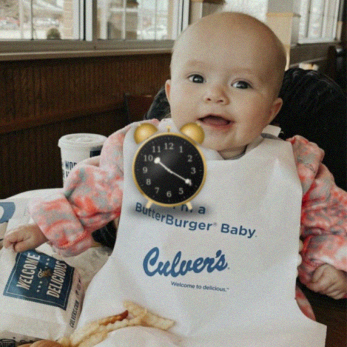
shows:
10,20
